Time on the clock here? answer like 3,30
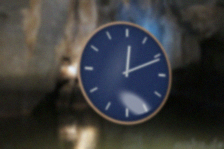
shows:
12,11
